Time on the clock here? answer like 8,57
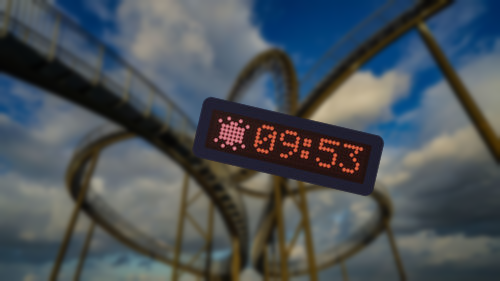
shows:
9,53
